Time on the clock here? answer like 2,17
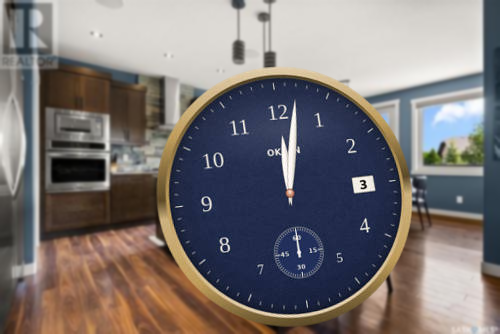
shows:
12,02
